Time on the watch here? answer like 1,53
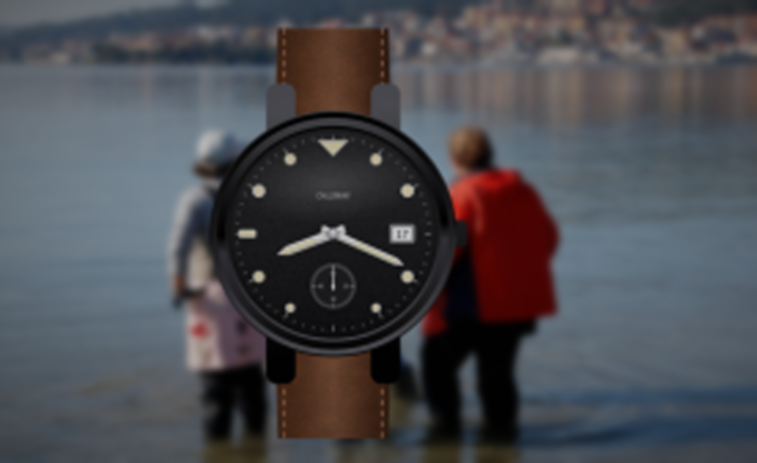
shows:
8,19
